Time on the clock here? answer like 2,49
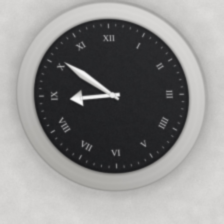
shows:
8,51
